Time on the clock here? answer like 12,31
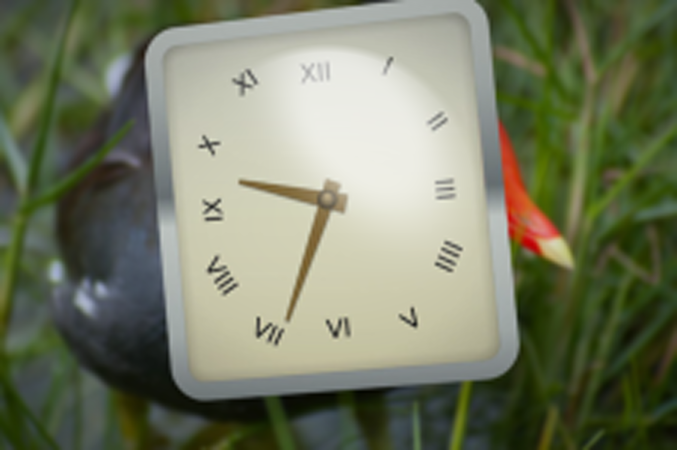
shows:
9,34
